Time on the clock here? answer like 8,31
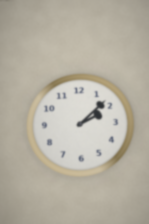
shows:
2,08
